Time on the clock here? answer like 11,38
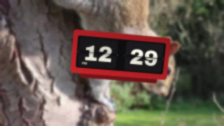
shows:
12,29
